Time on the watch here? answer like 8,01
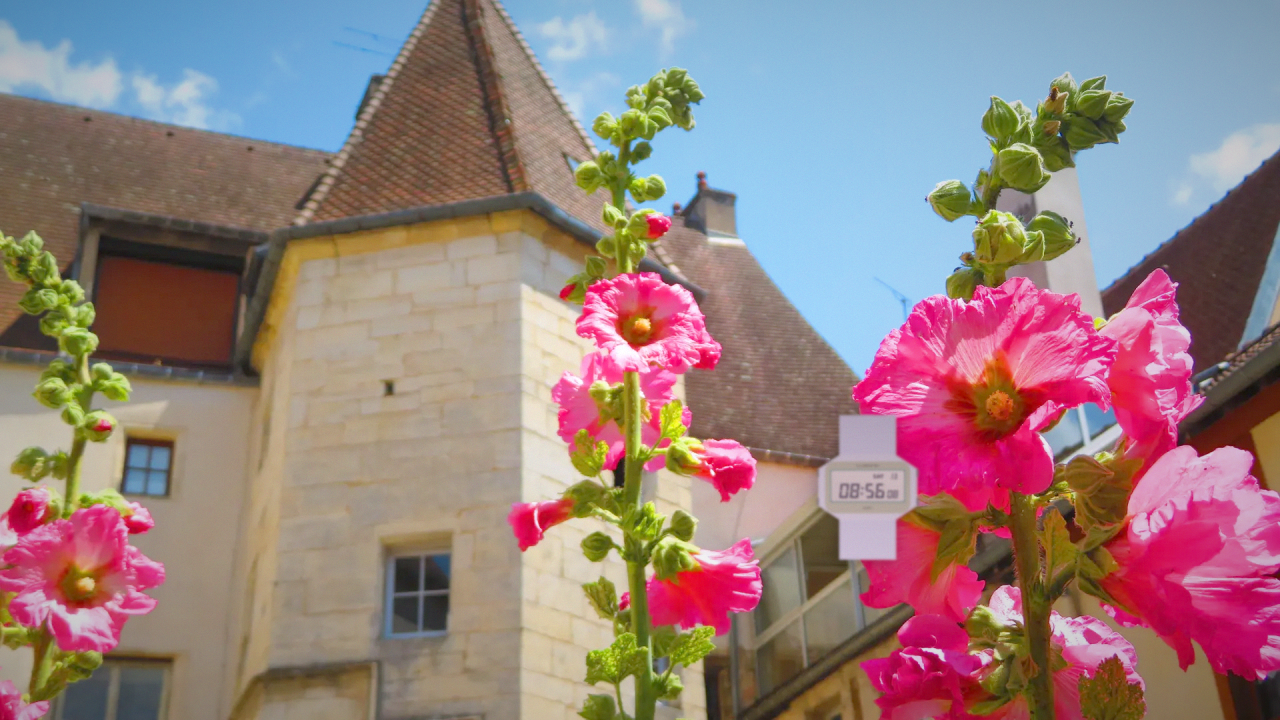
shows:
8,56
